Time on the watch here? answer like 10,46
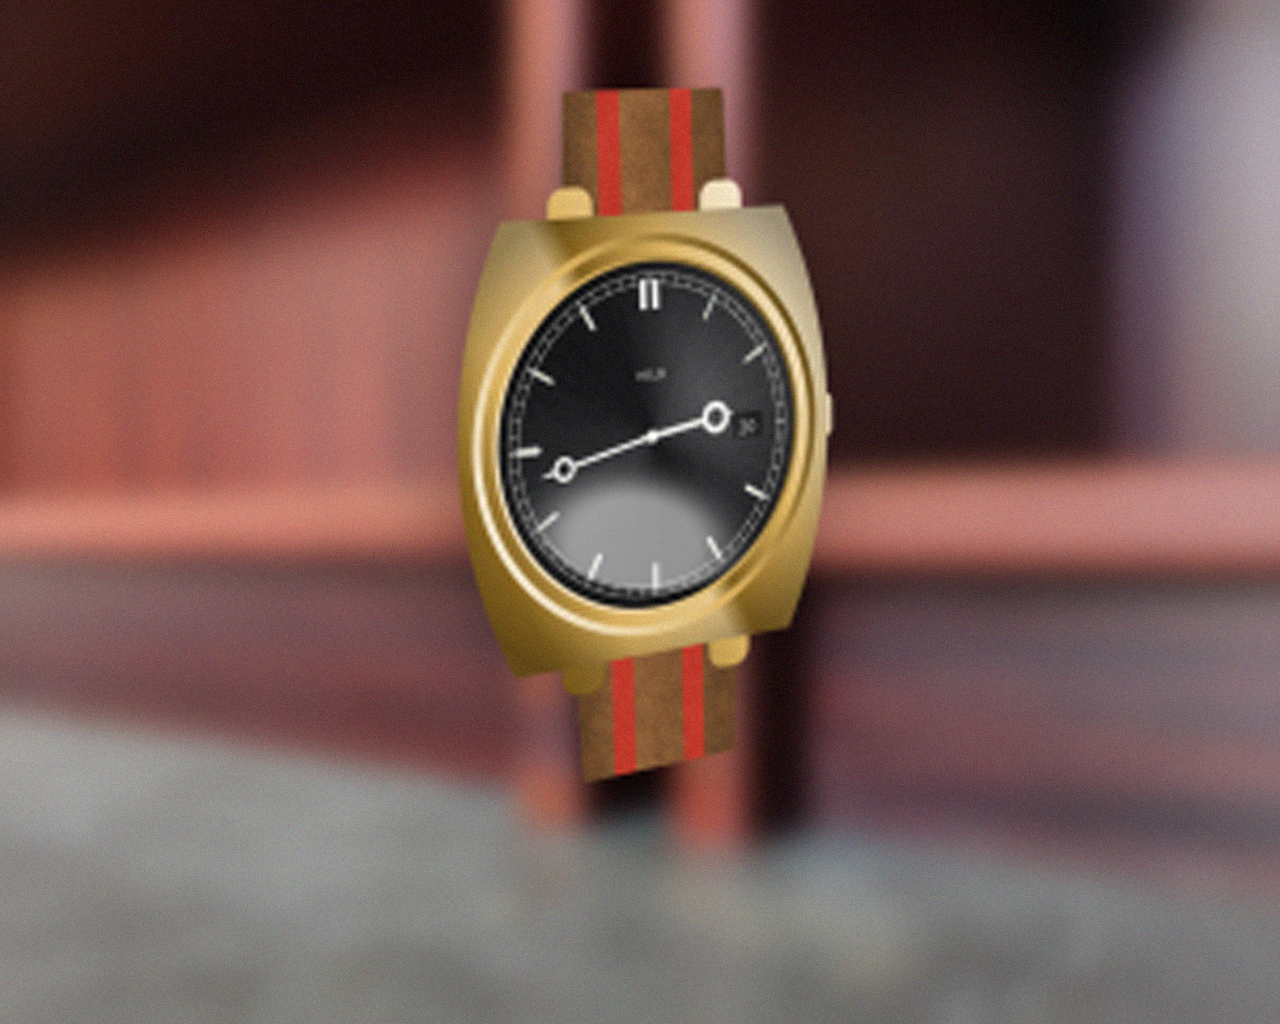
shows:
2,43
